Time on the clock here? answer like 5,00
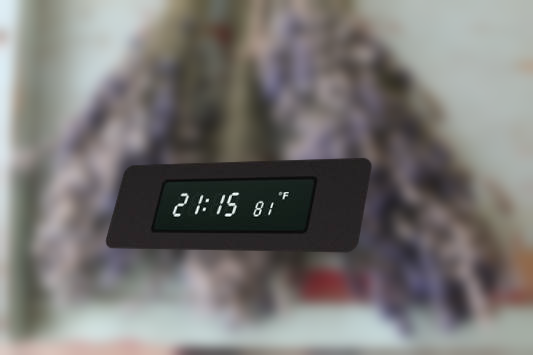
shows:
21,15
